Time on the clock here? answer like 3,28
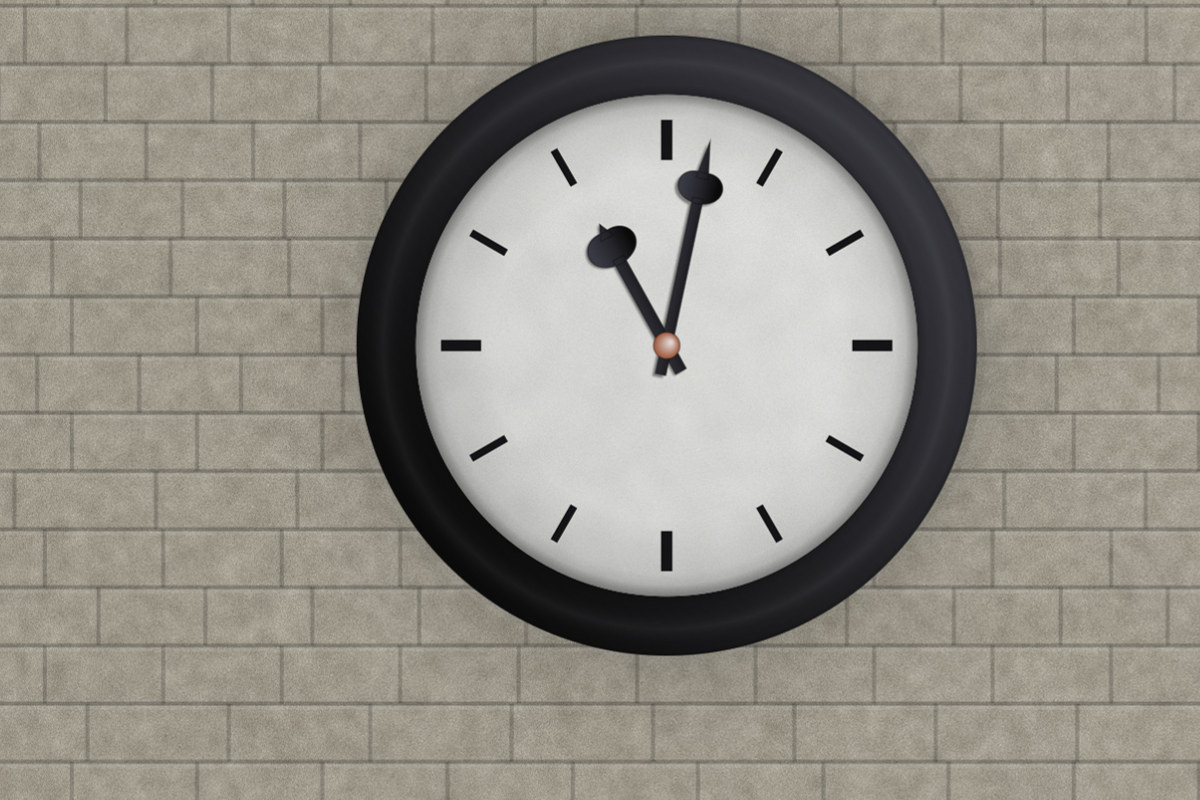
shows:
11,02
